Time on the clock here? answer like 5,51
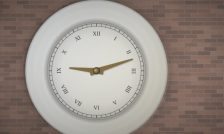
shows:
9,12
